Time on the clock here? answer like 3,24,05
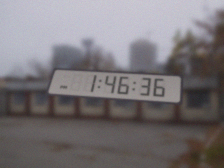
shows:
1,46,36
